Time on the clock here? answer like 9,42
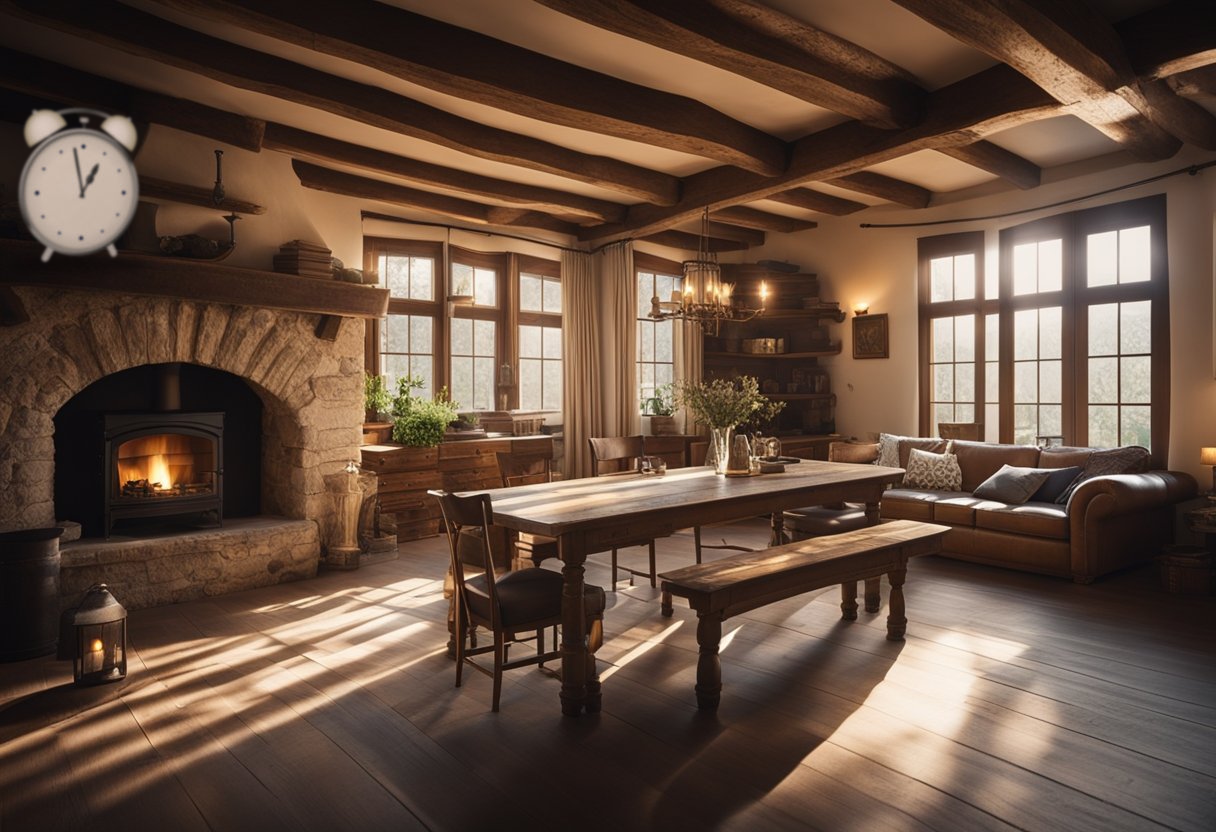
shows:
12,58
